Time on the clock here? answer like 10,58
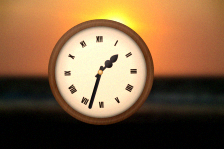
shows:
1,33
